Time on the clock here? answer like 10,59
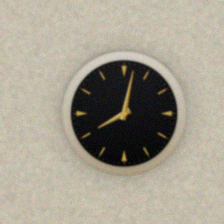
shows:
8,02
